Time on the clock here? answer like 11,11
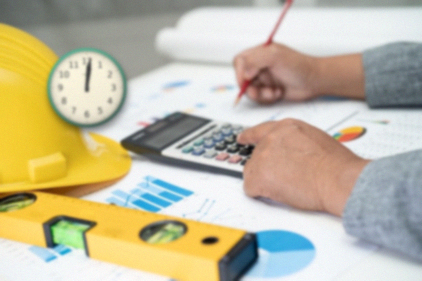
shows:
12,01
